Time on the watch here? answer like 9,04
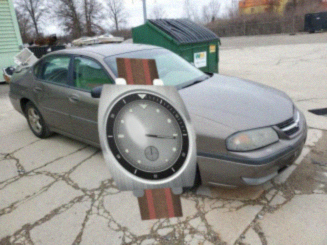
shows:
3,16
